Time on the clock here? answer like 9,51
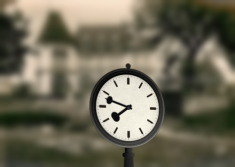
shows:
7,48
